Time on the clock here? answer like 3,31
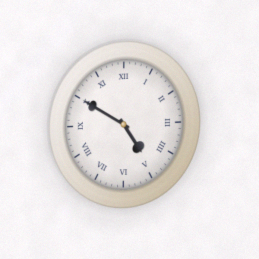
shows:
4,50
